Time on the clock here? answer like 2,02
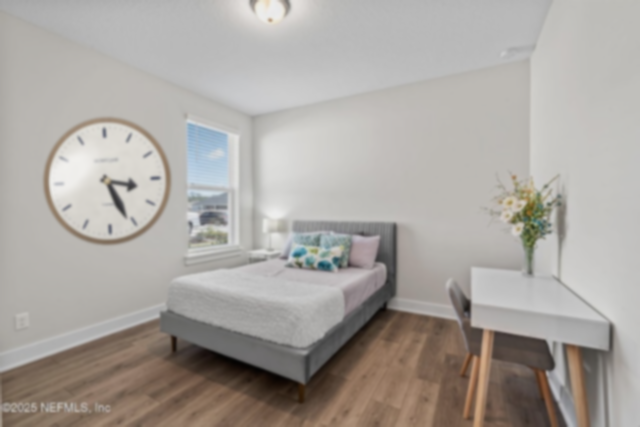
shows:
3,26
